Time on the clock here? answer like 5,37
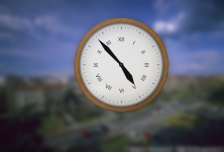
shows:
4,53
